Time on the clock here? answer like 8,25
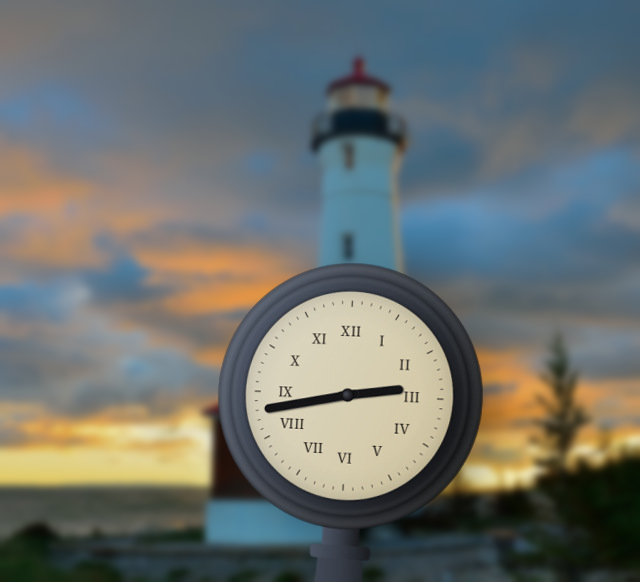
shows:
2,43
